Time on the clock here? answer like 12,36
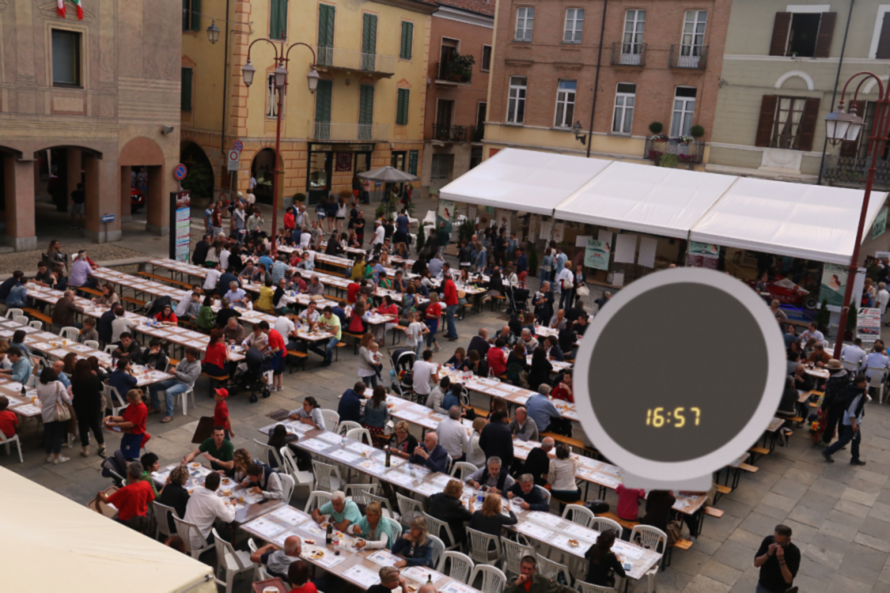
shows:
16,57
